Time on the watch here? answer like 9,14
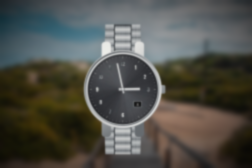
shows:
2,58
